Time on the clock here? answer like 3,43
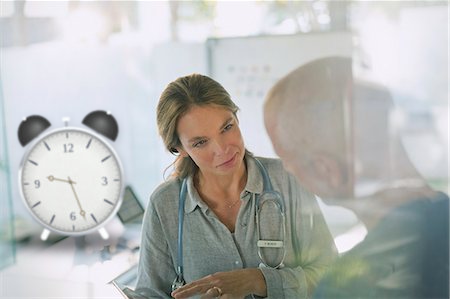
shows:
9,27
